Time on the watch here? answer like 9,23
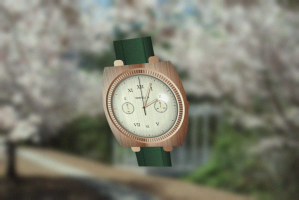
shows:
2,04
